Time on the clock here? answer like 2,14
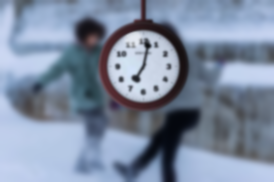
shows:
7,02
